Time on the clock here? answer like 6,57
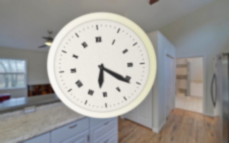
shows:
6,21
